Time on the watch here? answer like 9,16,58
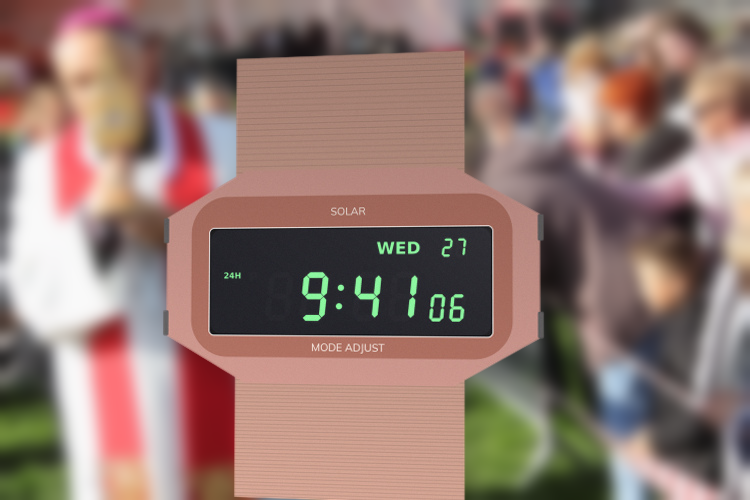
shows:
9,41,06
